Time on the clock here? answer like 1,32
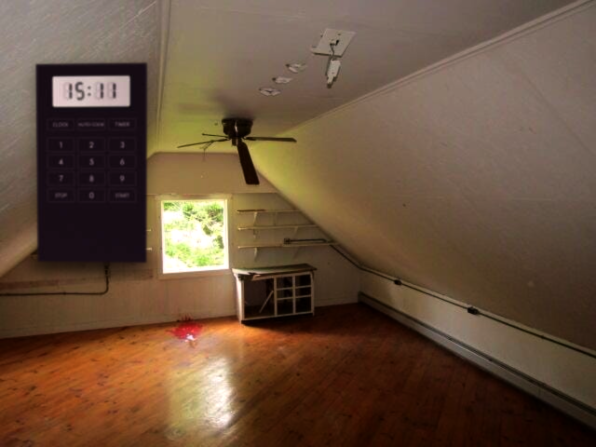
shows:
15,11
